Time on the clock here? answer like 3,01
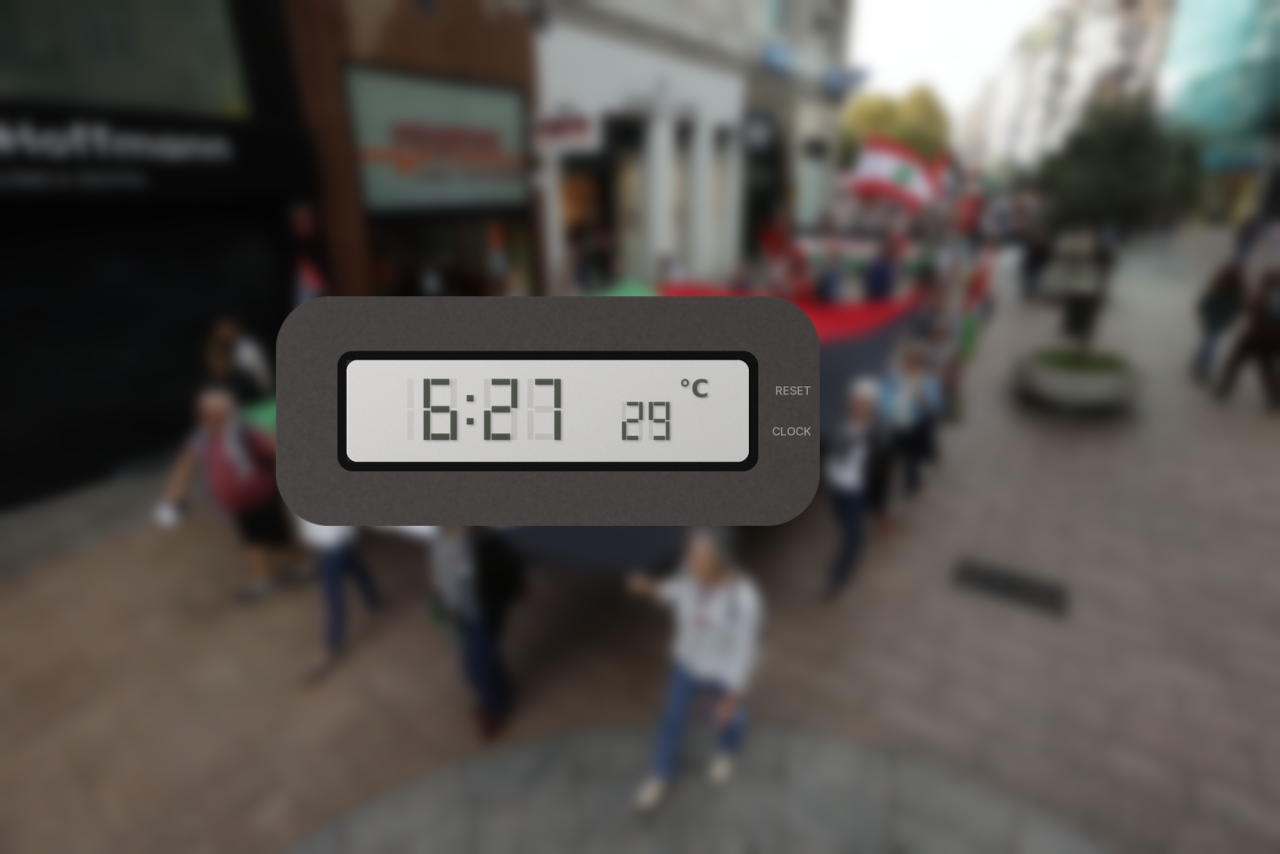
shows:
6,27
